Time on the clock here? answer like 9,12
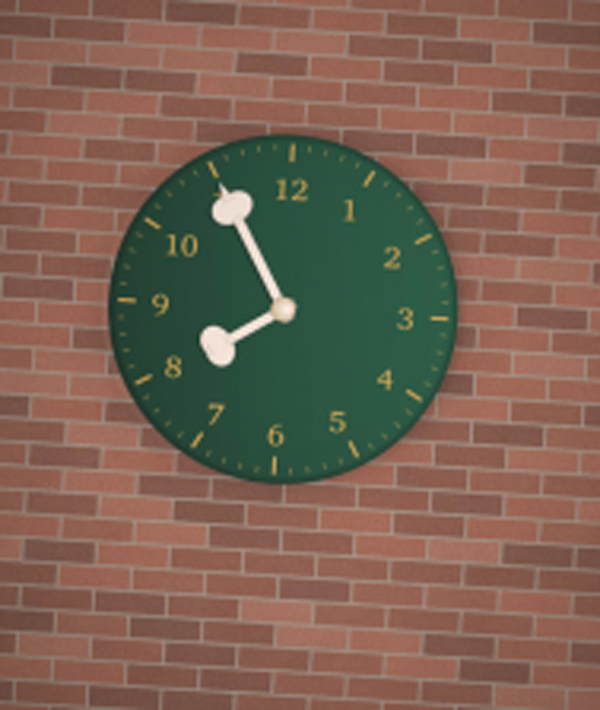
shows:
7,55
